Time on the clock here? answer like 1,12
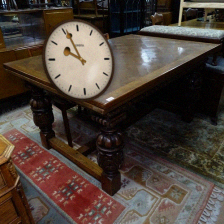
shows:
9,56
